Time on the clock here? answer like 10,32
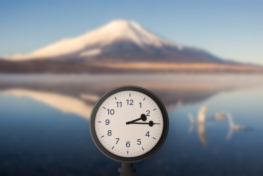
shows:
2,15
